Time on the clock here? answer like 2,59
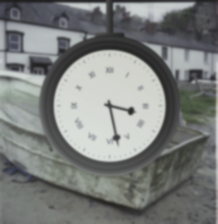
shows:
3,28
